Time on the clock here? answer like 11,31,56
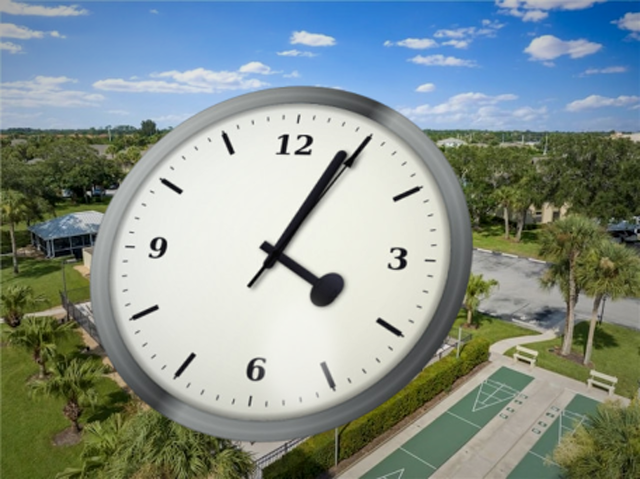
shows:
4,04,05
